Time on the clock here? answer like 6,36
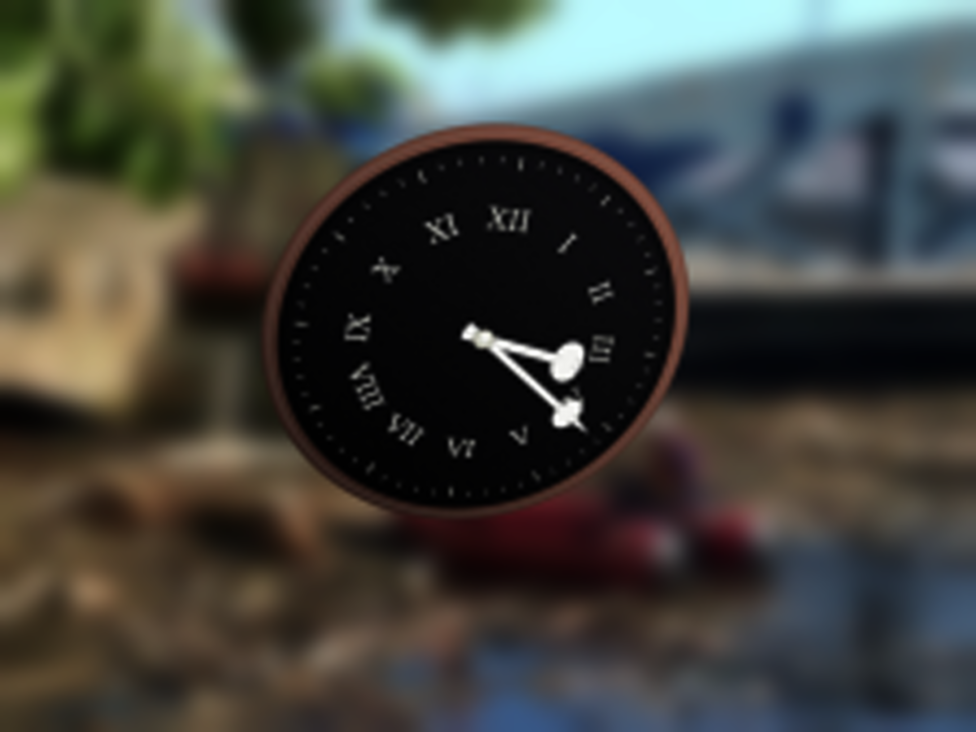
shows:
3,21
